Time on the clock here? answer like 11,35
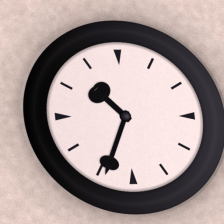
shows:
10,34
